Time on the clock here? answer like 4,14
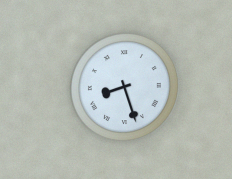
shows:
8,27
